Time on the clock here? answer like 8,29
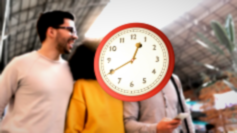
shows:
12,40
